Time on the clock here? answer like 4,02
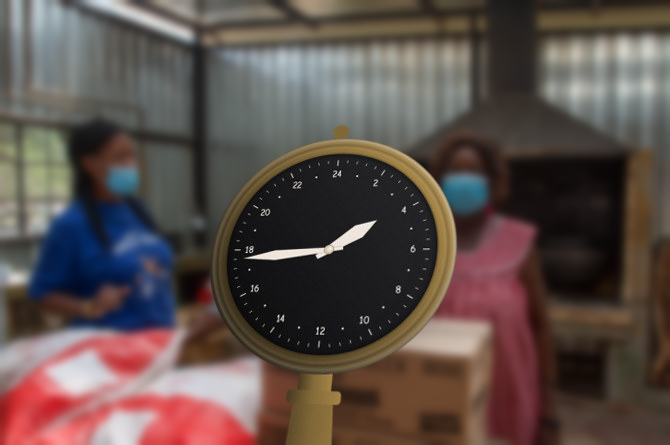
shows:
3,44
